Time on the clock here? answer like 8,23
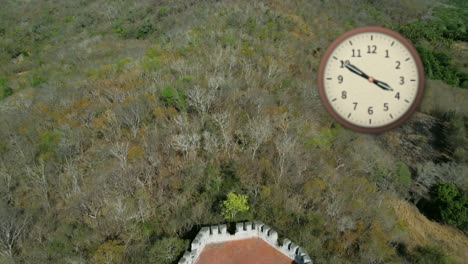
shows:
3,50
